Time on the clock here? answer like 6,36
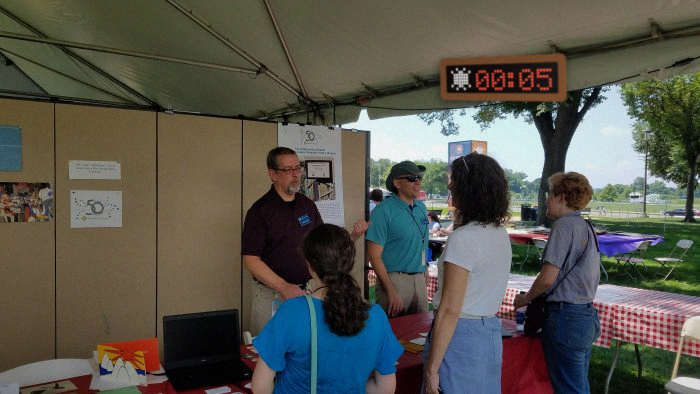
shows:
0,05
